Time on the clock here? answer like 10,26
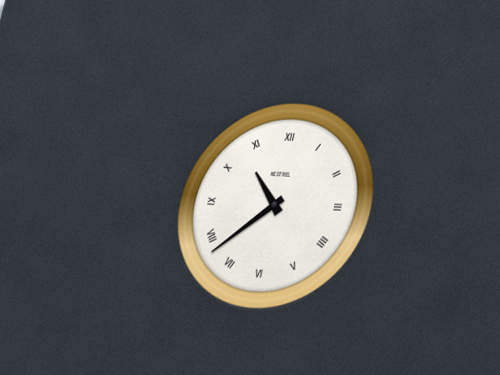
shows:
10,38
